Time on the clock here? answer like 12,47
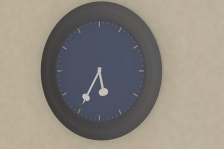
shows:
5,35
